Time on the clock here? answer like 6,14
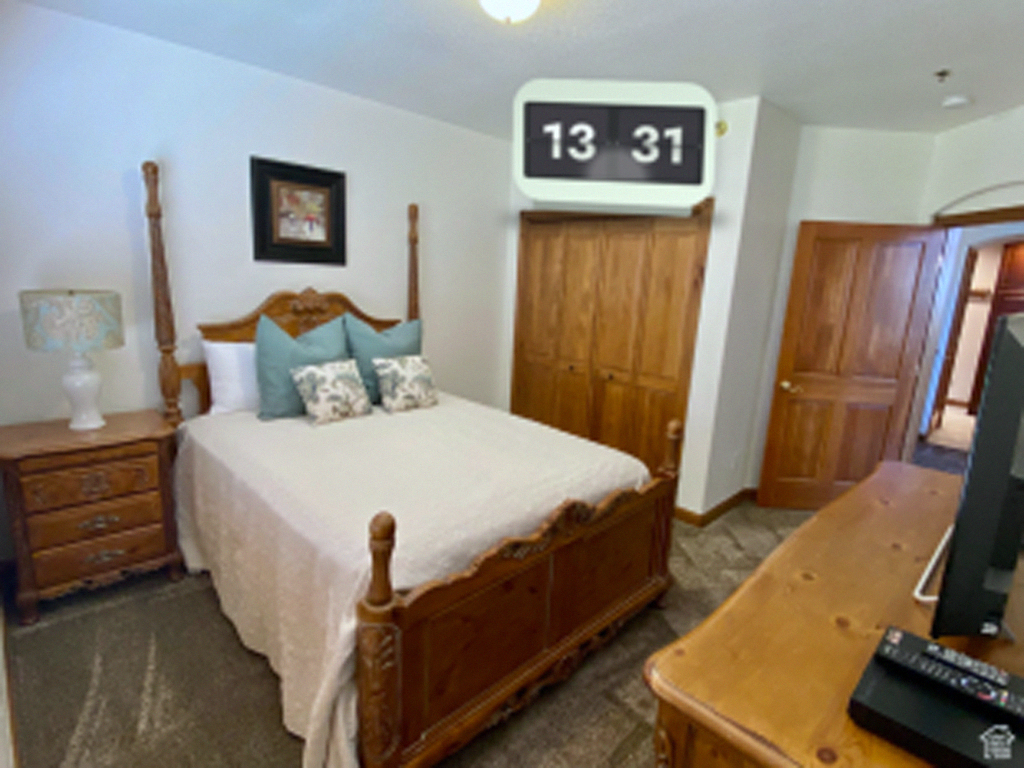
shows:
13,31
